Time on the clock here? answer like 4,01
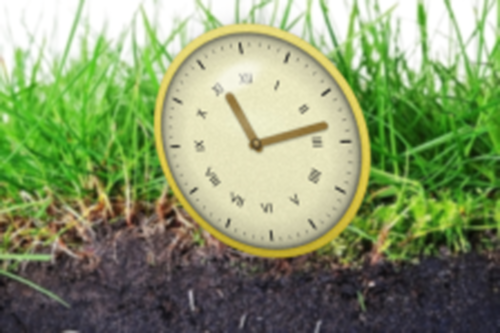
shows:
11,13
